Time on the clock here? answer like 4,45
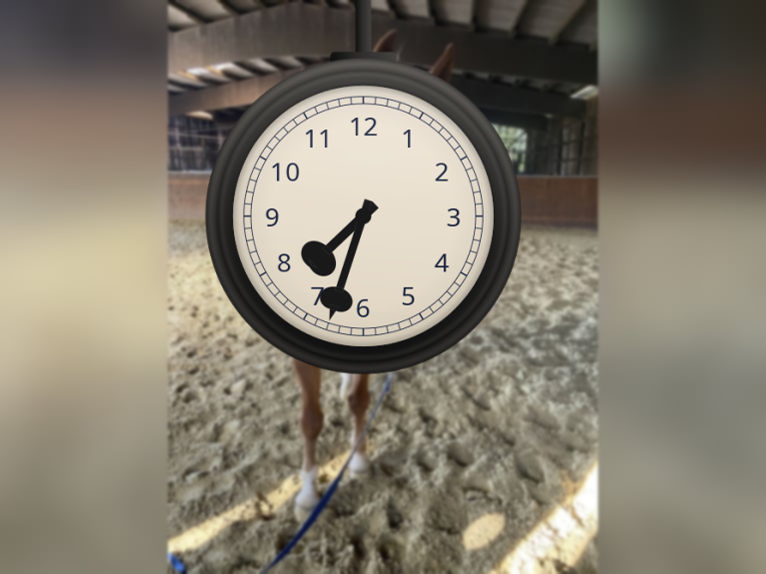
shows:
7,33
